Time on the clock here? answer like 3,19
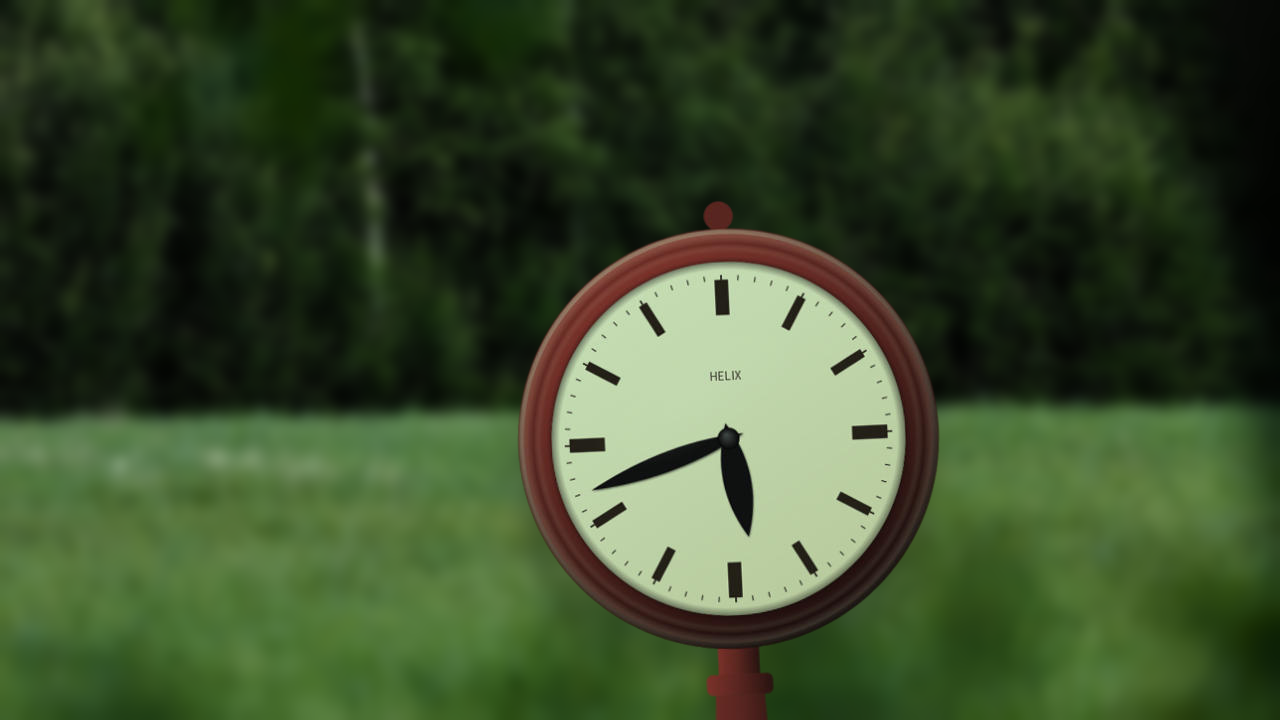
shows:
5,42
